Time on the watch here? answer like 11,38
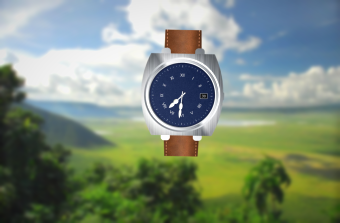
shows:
7,31
